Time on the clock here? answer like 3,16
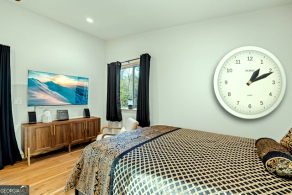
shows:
1,11
